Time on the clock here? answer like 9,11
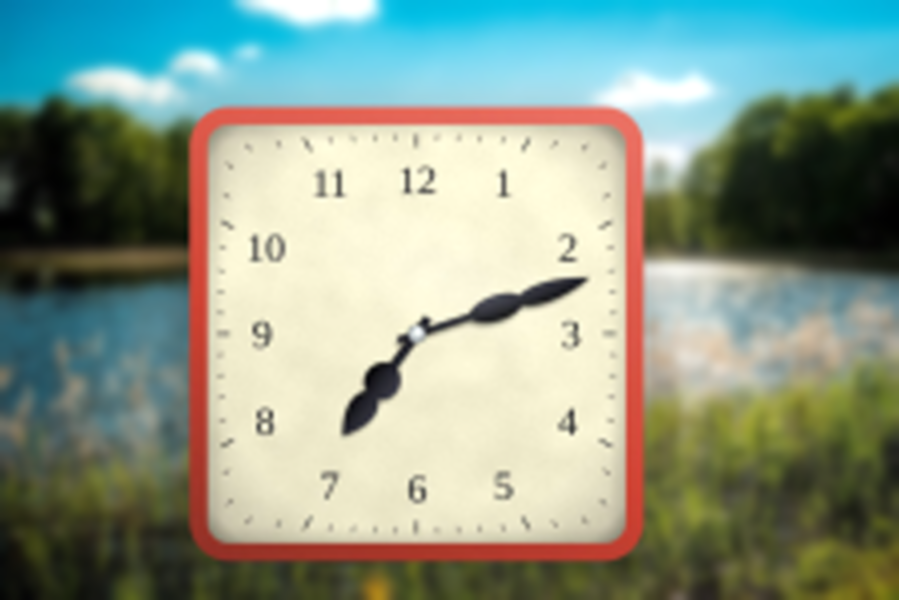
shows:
7,12
